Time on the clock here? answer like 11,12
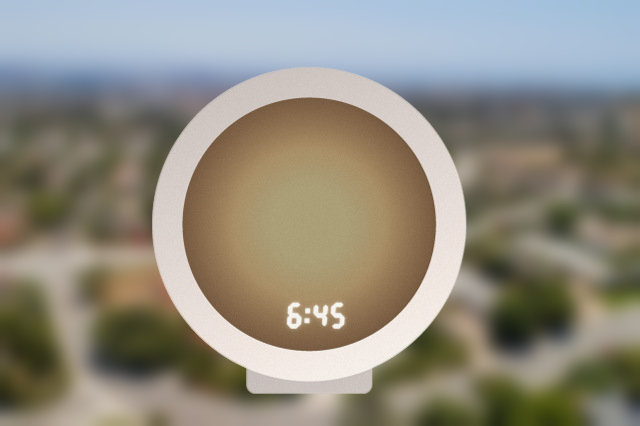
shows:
6,45
